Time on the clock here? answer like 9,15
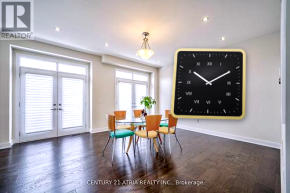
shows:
10,10
